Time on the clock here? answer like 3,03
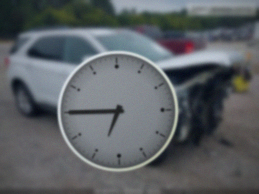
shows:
6,45
